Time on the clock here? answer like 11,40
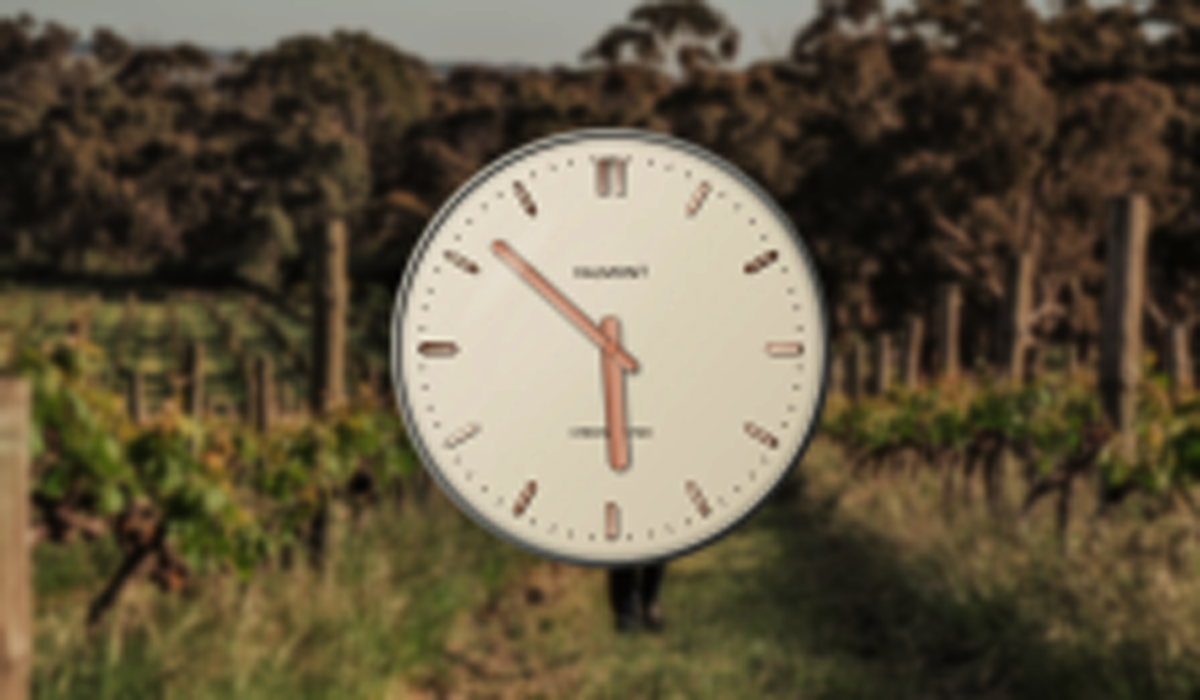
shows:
5,52
